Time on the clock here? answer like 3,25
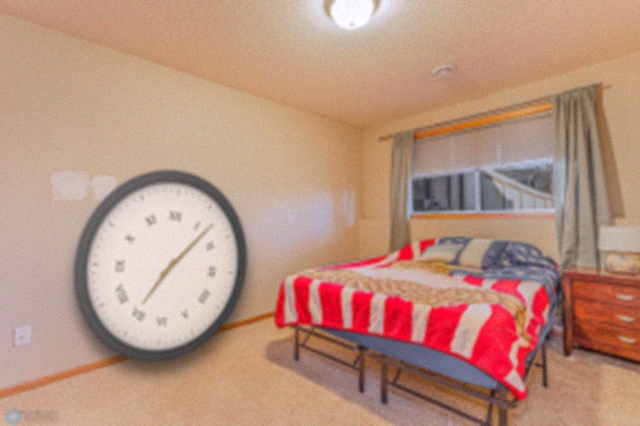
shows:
7,07
